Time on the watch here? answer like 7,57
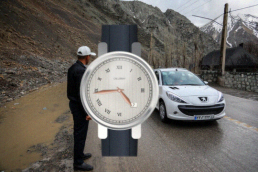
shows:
4,44
